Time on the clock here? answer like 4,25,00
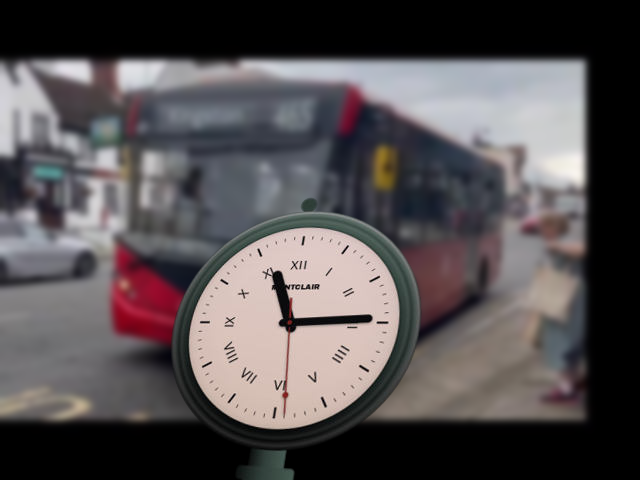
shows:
11,14,29
